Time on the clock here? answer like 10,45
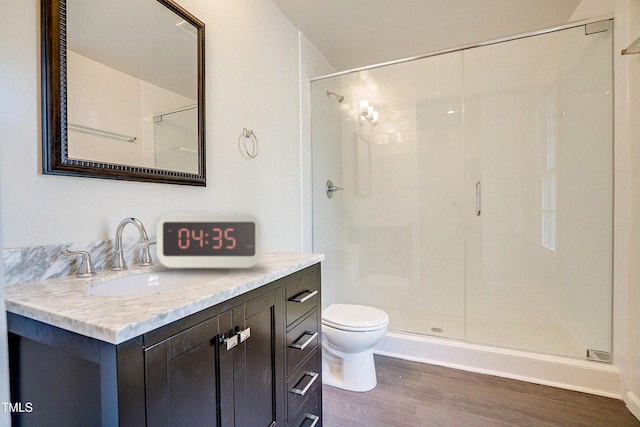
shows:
4,35
